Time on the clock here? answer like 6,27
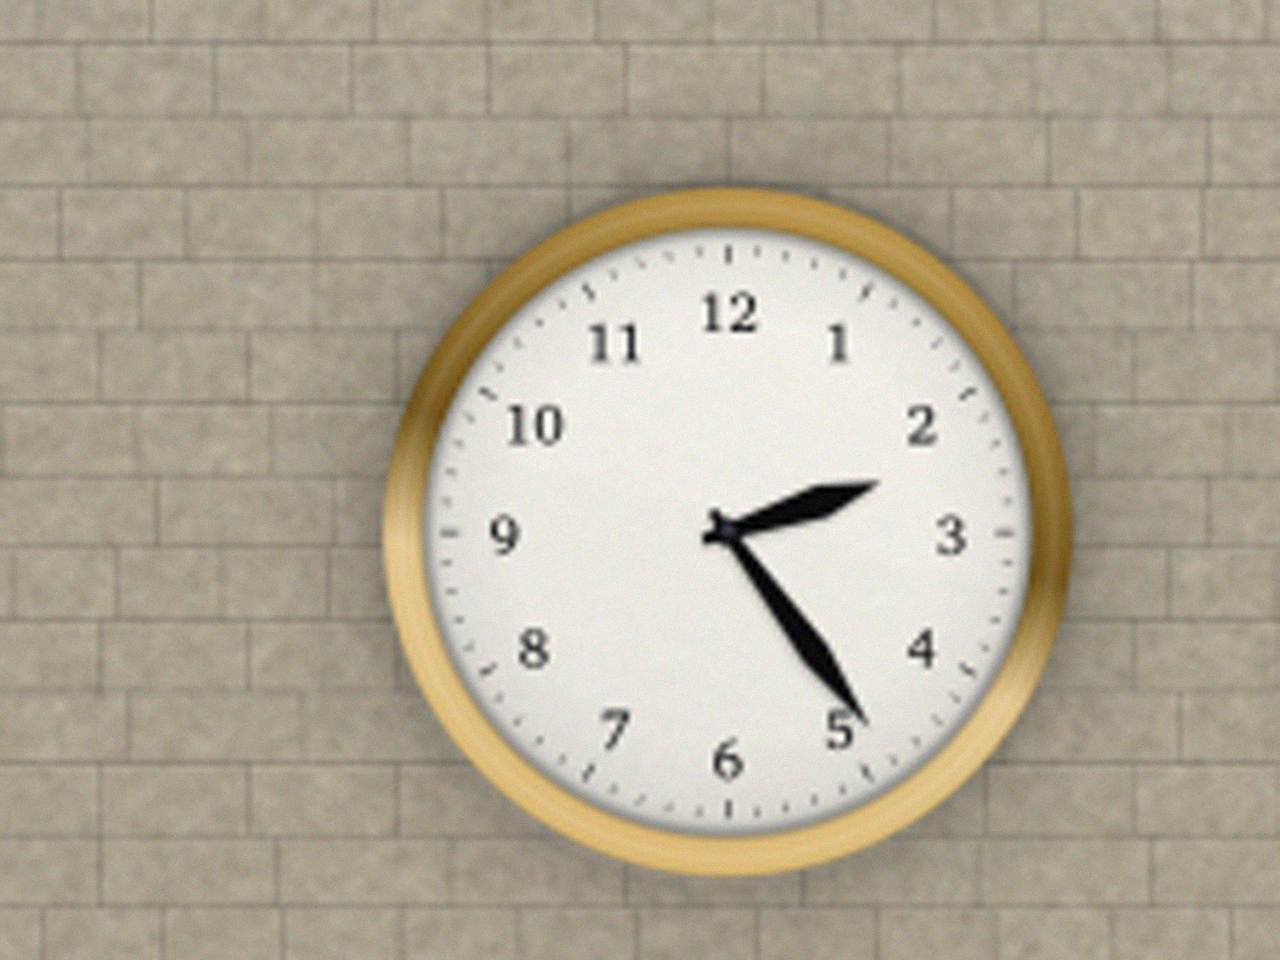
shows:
2,24
